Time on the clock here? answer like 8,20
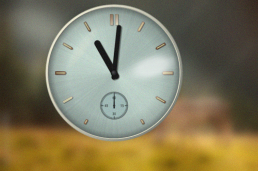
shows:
11,01
